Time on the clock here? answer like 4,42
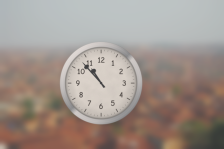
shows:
10,53
